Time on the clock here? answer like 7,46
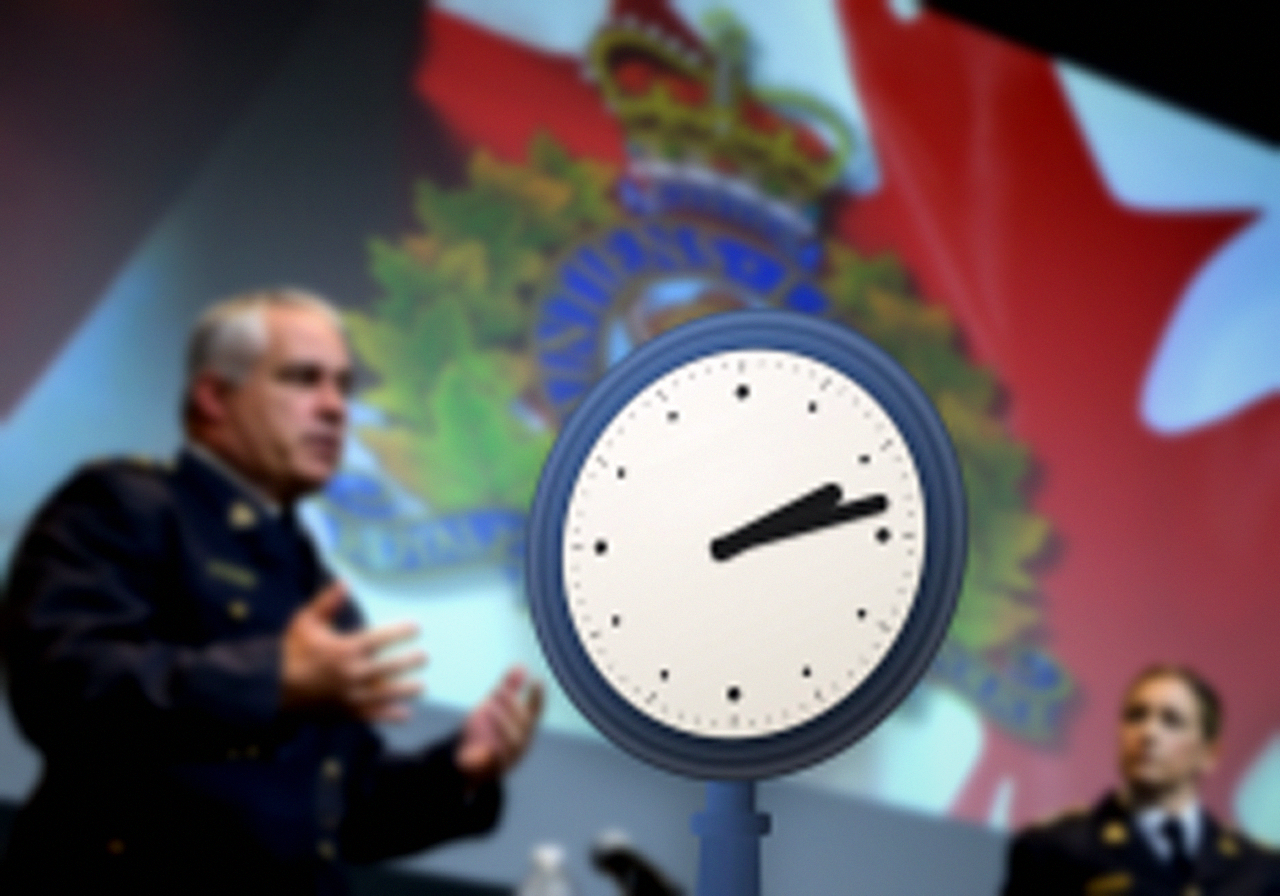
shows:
2,13
